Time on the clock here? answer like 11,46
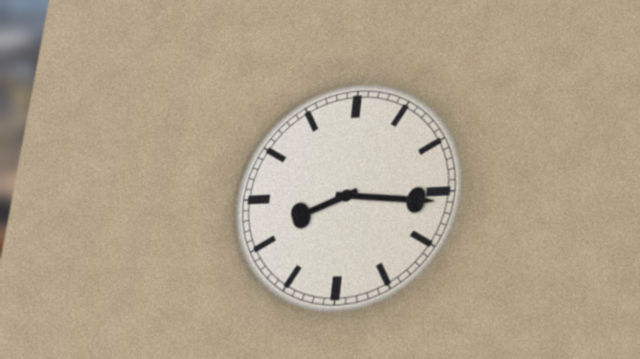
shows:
8,16
